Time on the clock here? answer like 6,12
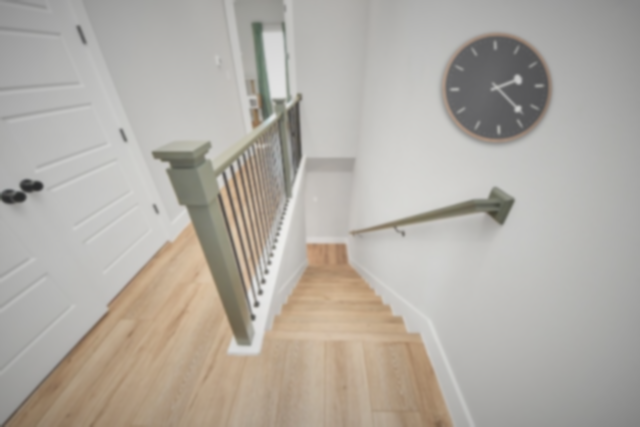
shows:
2,23
